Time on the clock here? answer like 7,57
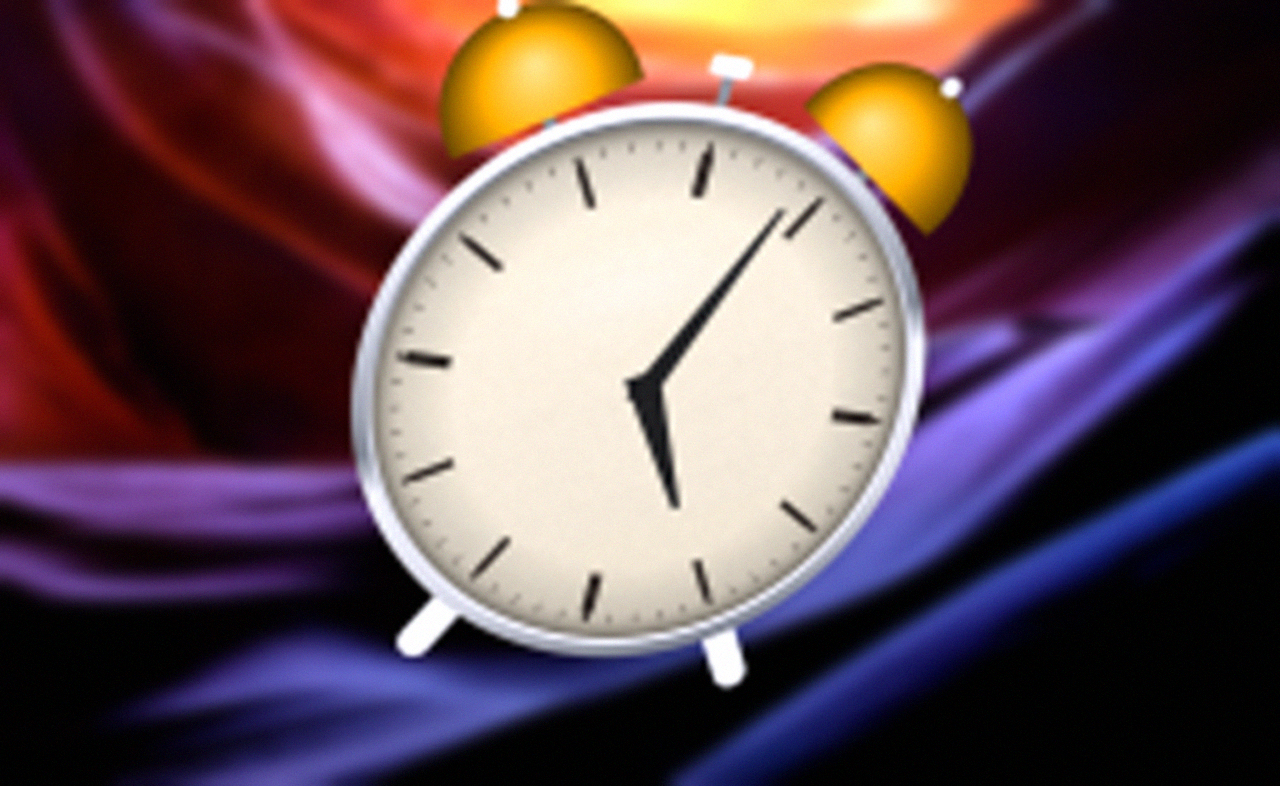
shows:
5,04
